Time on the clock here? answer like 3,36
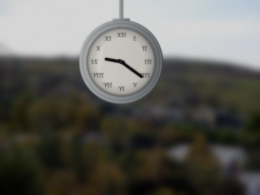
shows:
9,21
